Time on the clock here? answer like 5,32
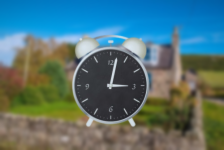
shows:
3,02
